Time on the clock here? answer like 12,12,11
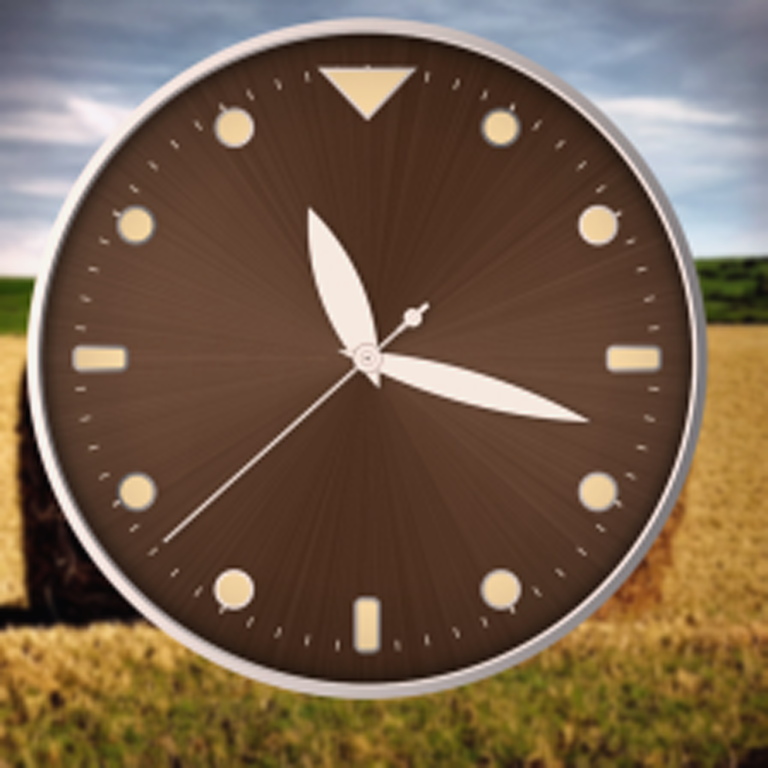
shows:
11,17,38
